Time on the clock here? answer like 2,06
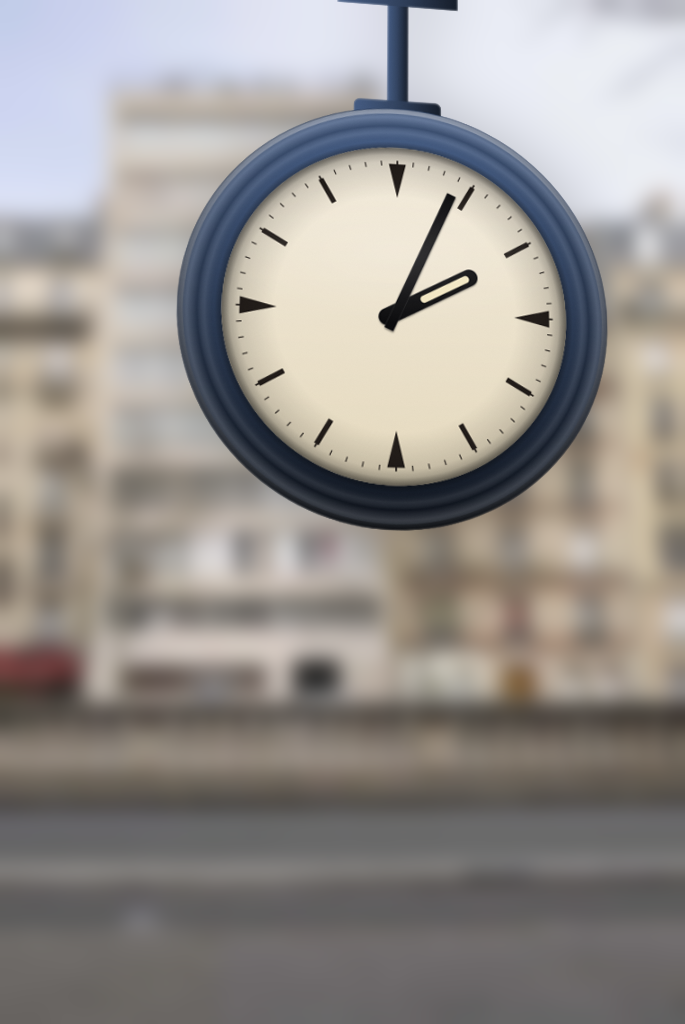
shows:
2,04
